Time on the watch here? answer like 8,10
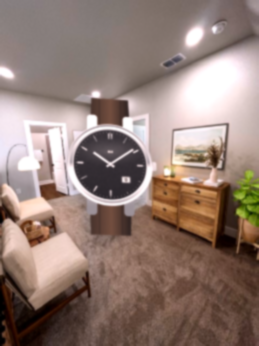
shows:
10,09
